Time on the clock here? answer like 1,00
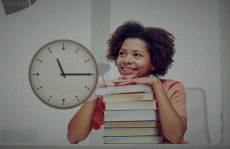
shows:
11,15
